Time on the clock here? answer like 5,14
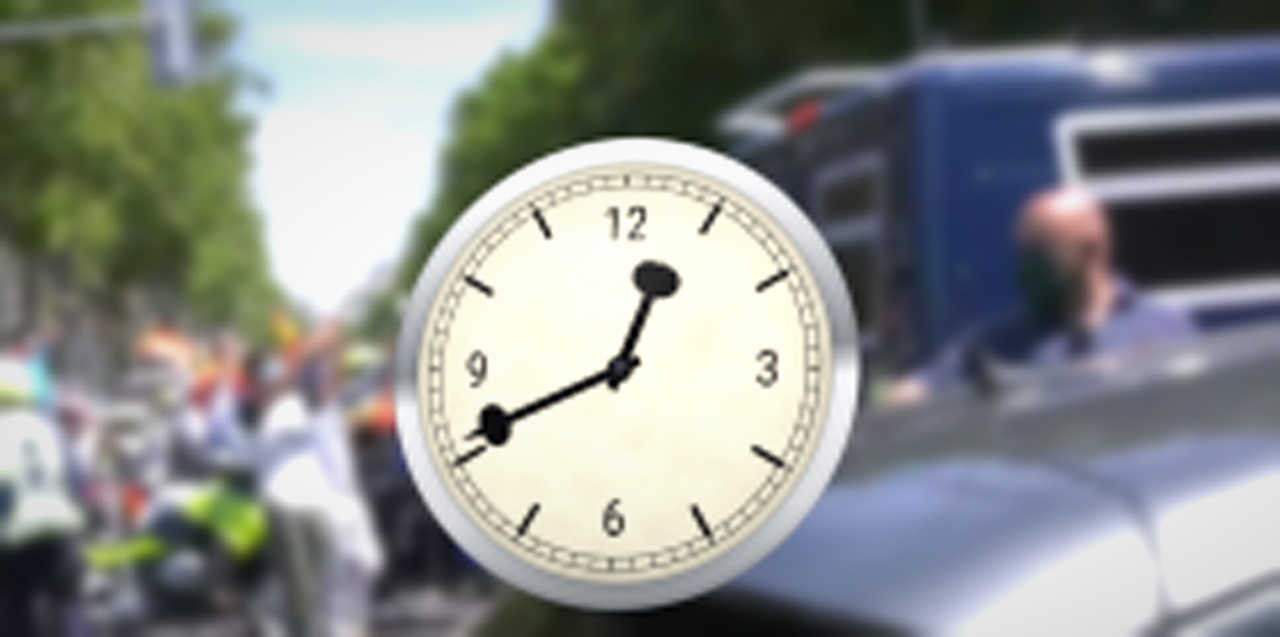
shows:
12,41
